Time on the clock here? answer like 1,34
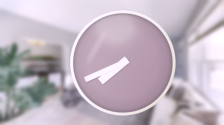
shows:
7,41
